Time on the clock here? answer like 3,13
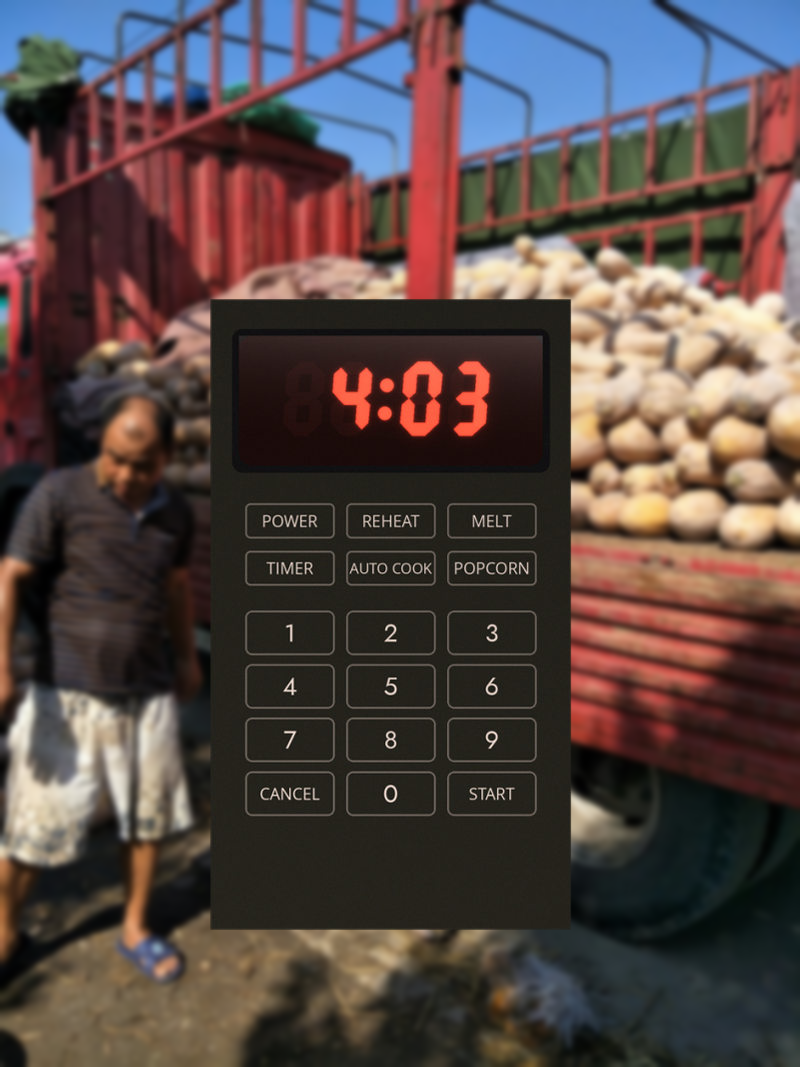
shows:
4,03
